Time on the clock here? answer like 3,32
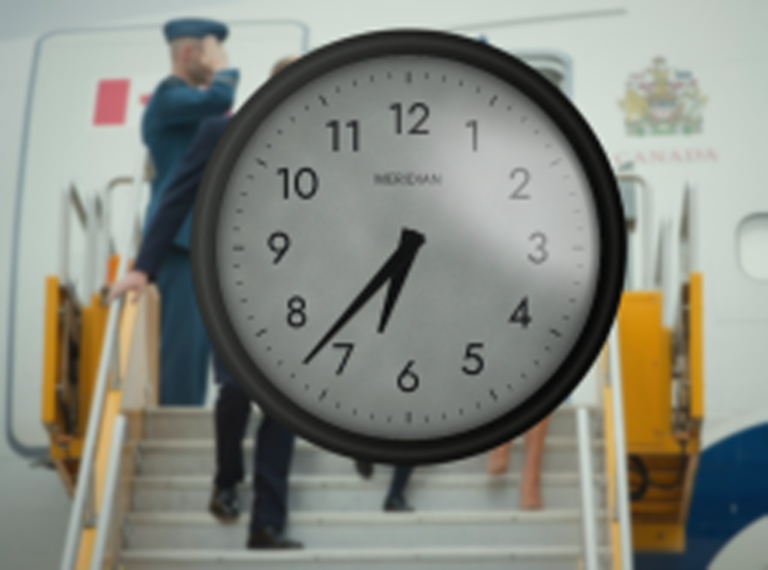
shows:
6,37
